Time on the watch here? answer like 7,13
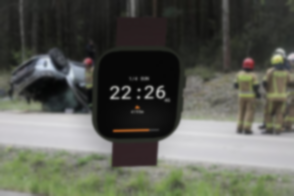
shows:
22,26
